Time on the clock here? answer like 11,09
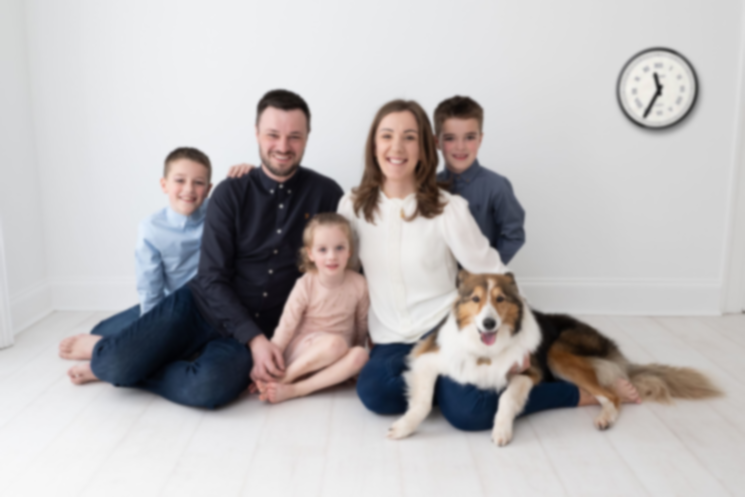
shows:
11,35
